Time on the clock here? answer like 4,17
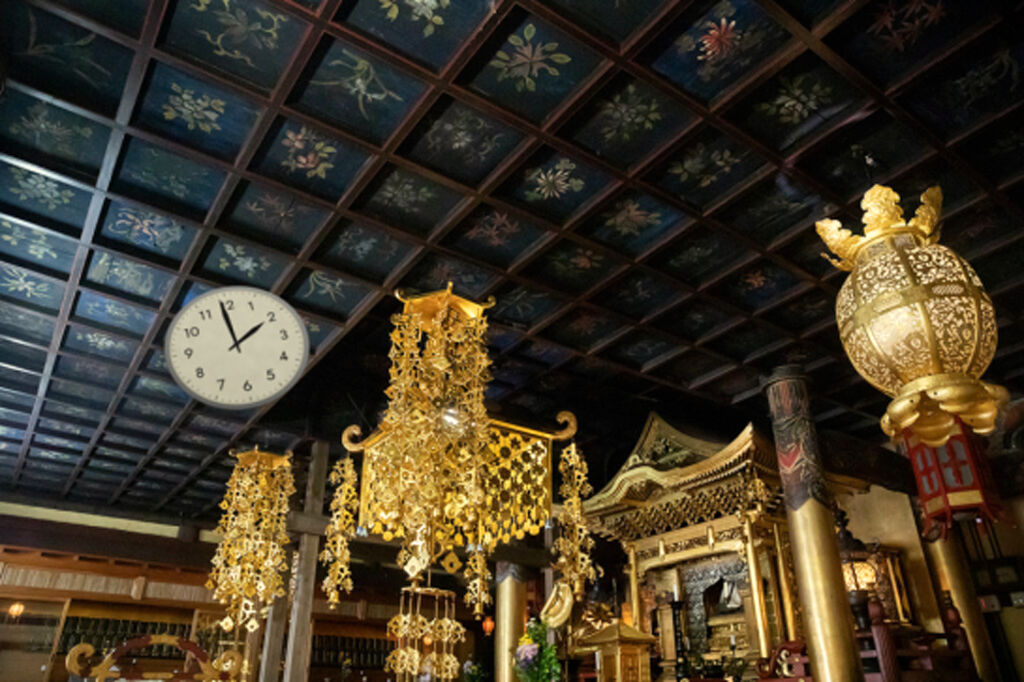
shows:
1,59
